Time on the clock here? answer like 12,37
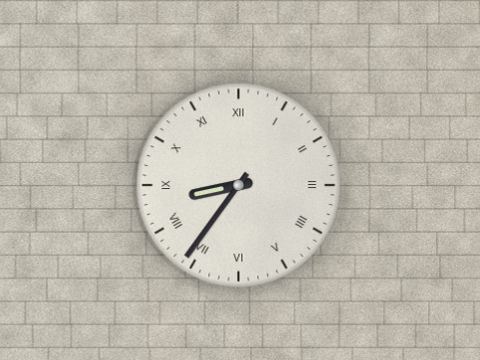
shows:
8,36
